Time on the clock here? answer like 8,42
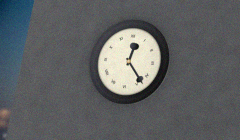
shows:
12,23
